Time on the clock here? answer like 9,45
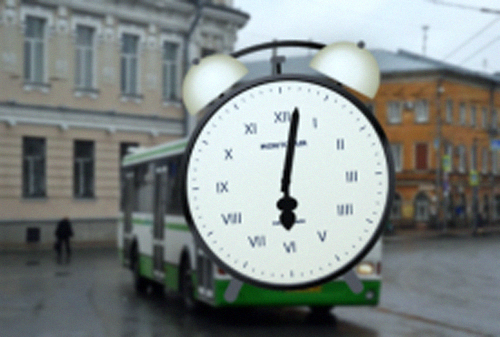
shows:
6,02
